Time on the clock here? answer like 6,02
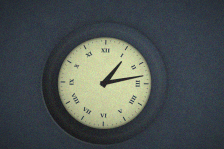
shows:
1,13
